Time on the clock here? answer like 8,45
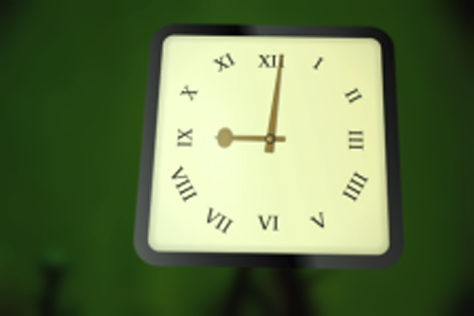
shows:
9,01
